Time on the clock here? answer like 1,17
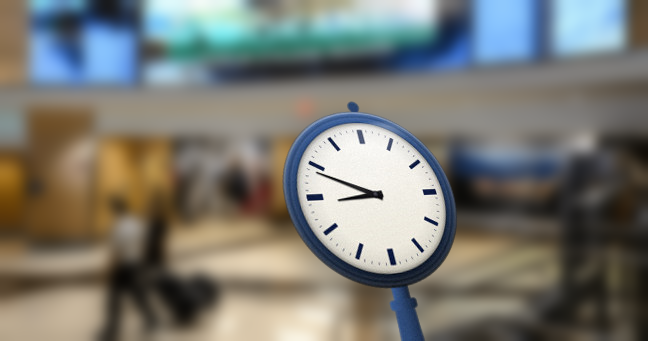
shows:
8,49
